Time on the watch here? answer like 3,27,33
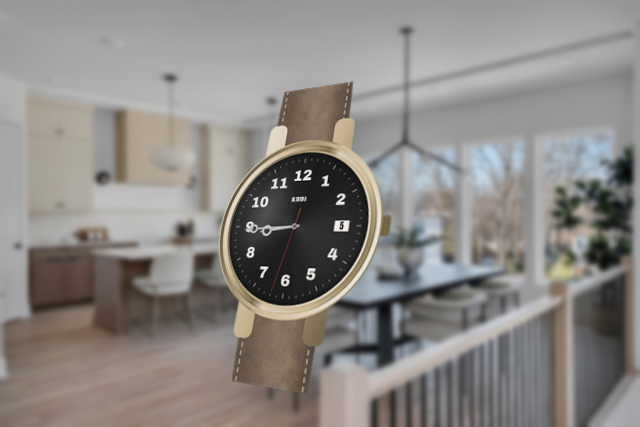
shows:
8,44,32
